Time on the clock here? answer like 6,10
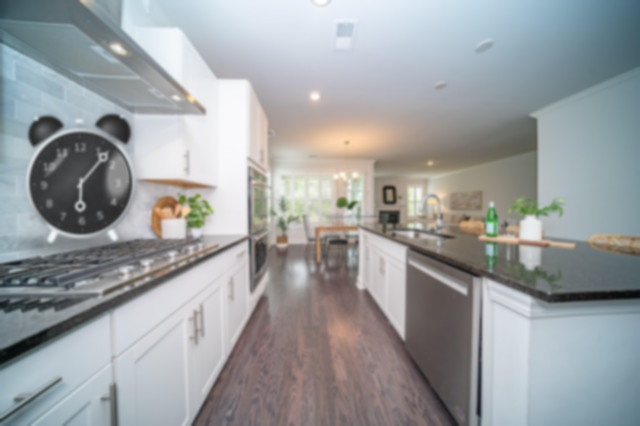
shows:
6,07
